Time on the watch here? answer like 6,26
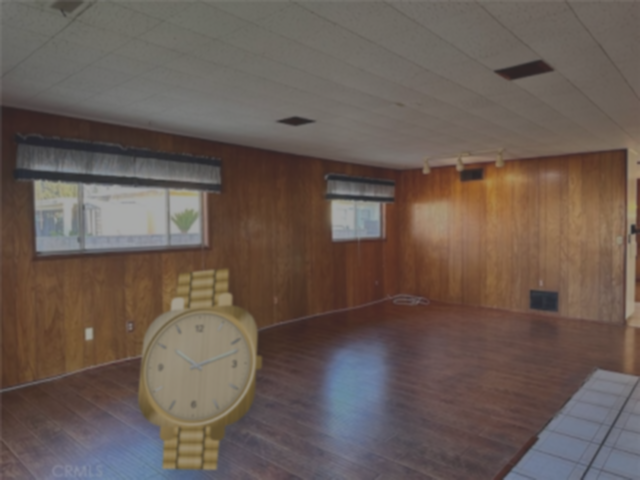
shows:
10,12
